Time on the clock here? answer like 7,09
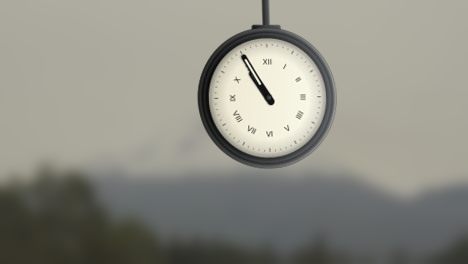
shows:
10,55
